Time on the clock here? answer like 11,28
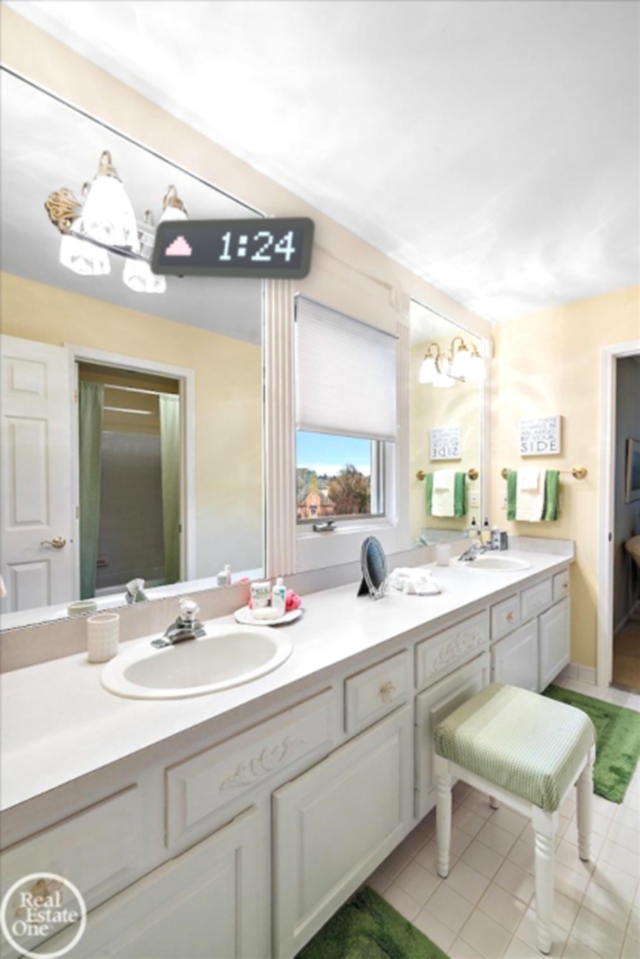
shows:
1,24
